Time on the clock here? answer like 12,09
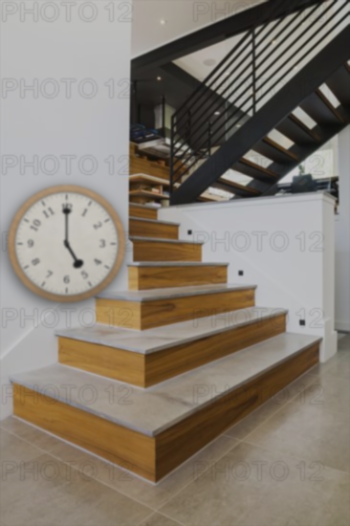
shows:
5,00
